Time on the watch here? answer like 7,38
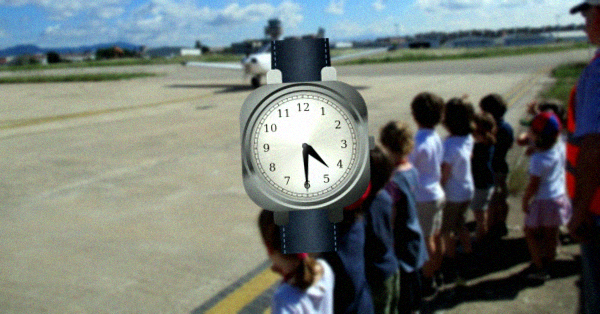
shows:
4,30
